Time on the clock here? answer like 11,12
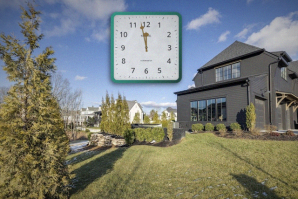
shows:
11,58
